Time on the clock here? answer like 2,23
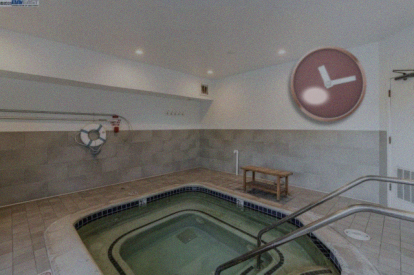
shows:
11,13
